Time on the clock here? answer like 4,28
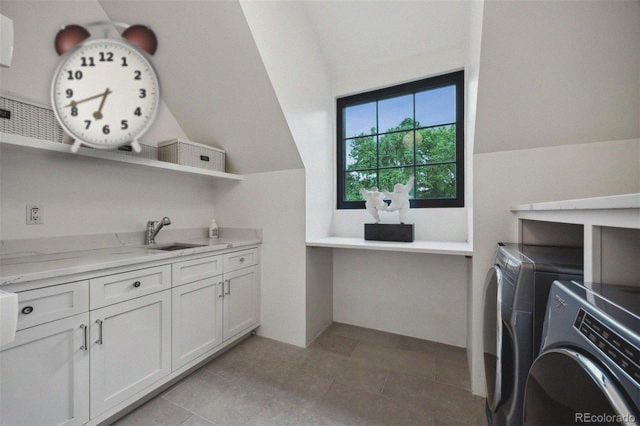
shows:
6,42
